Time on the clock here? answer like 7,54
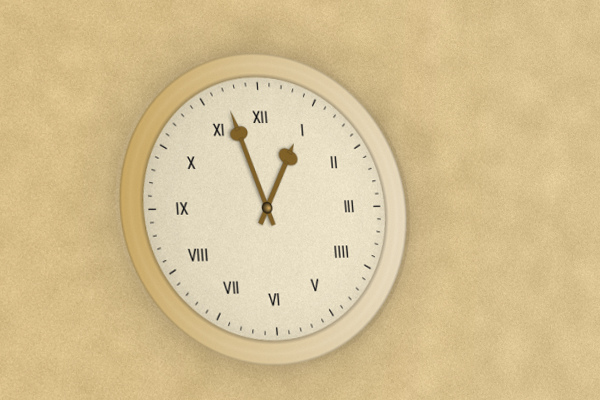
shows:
12,57
